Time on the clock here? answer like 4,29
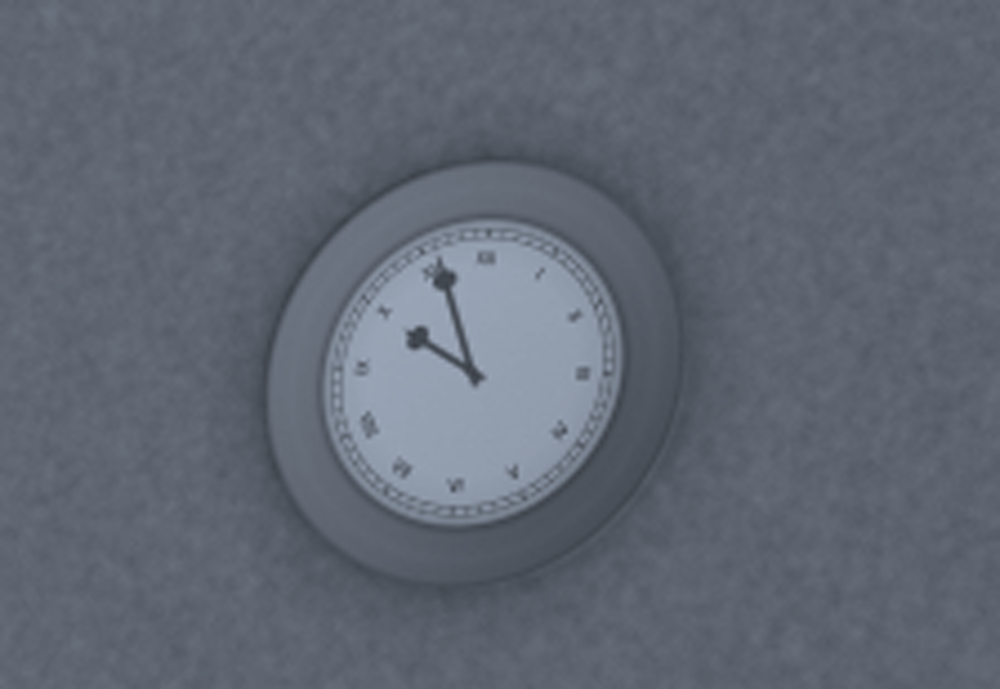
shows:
9,56
